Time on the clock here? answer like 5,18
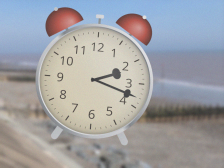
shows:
2,18
